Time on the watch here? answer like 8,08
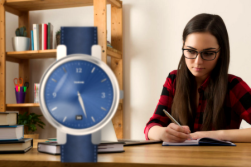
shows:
5,27
